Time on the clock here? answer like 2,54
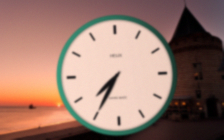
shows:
7,35
